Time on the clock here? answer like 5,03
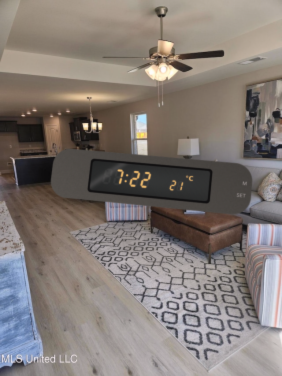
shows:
7,22
